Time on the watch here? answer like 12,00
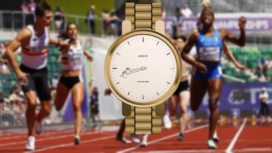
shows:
8,42
